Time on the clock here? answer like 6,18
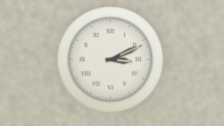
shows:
3,11
